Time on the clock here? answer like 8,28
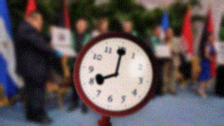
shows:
8,00
